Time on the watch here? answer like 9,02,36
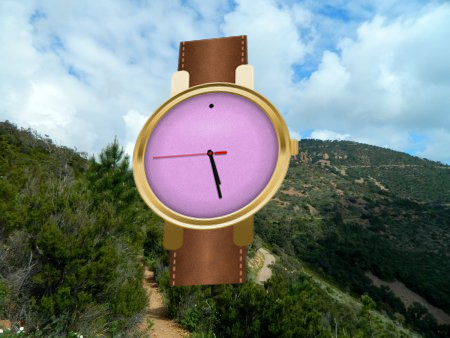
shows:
5,27,45
